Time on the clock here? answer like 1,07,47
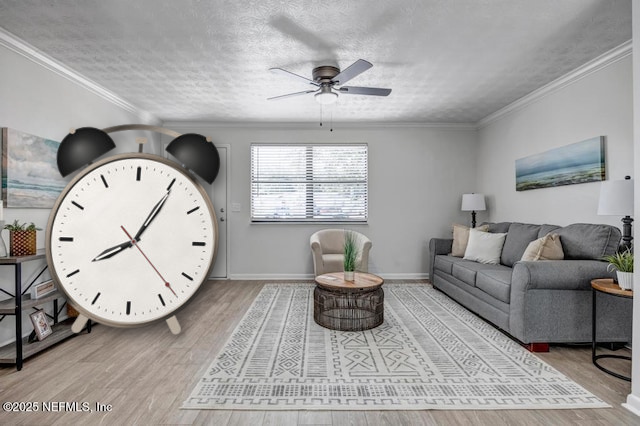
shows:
8,05,23
